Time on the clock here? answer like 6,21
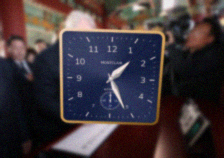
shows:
1,26
